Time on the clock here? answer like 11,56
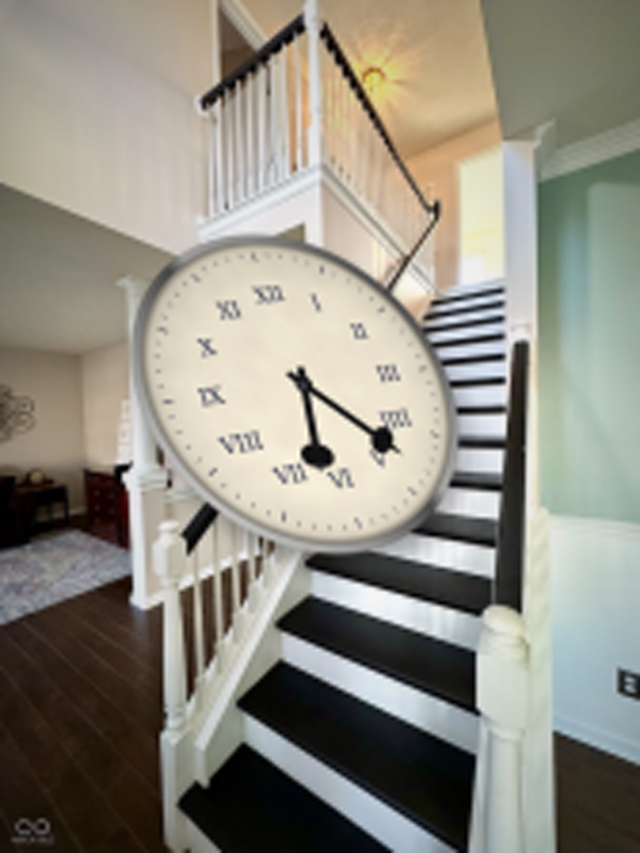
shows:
6,23
